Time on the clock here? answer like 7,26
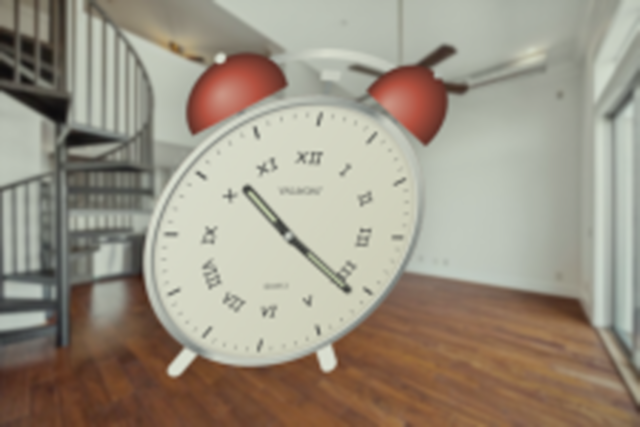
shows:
10,21
